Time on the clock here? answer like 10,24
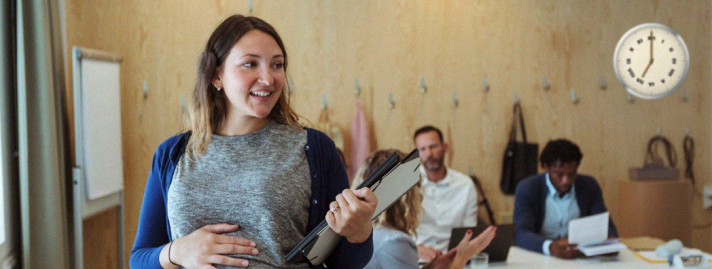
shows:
7,00
